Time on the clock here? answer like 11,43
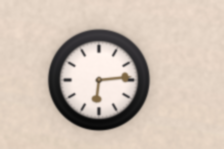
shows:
6,14
